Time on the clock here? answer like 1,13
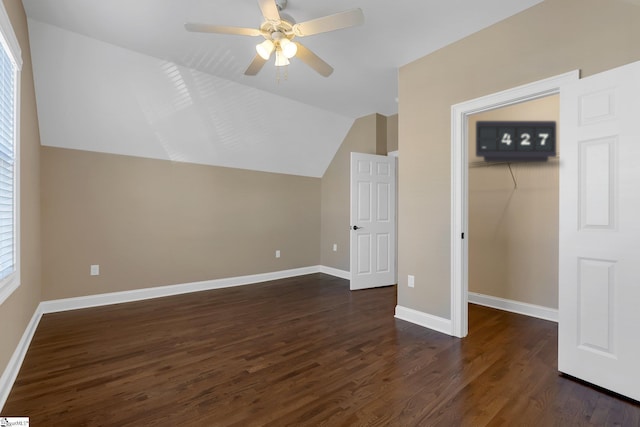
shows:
4,27
